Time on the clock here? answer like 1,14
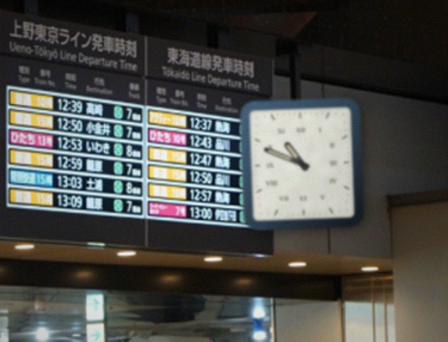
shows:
10,49
